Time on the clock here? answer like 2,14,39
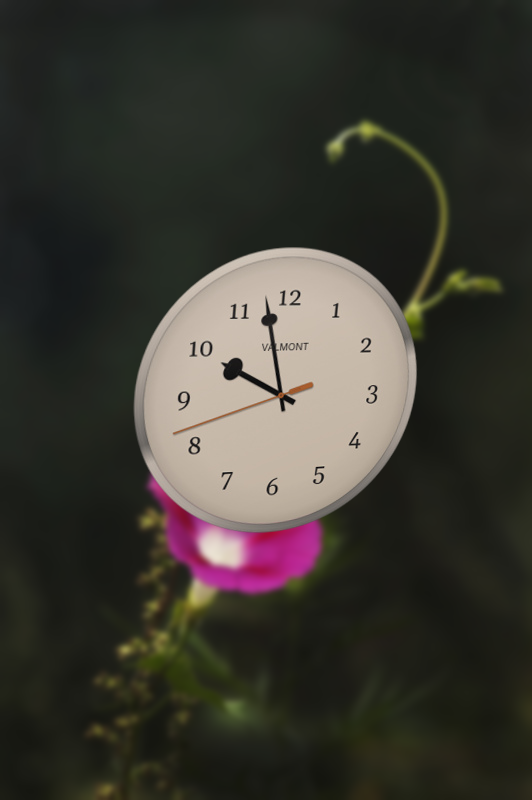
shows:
9,57,42
